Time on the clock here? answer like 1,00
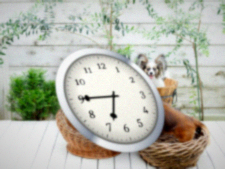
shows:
6,45
